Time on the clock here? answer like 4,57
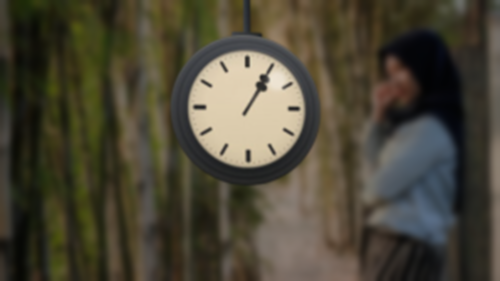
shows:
1,05
